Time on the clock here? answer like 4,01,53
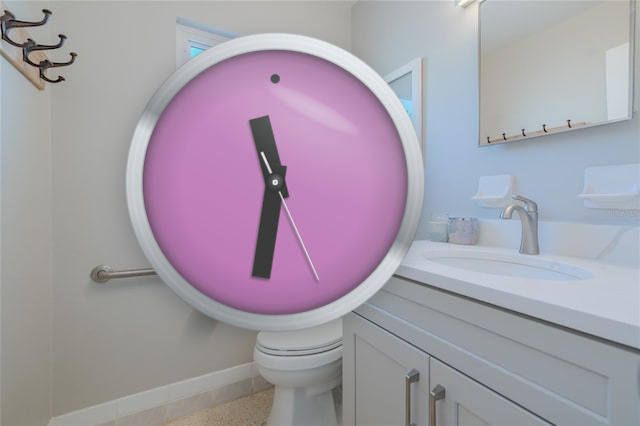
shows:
11,31,26
